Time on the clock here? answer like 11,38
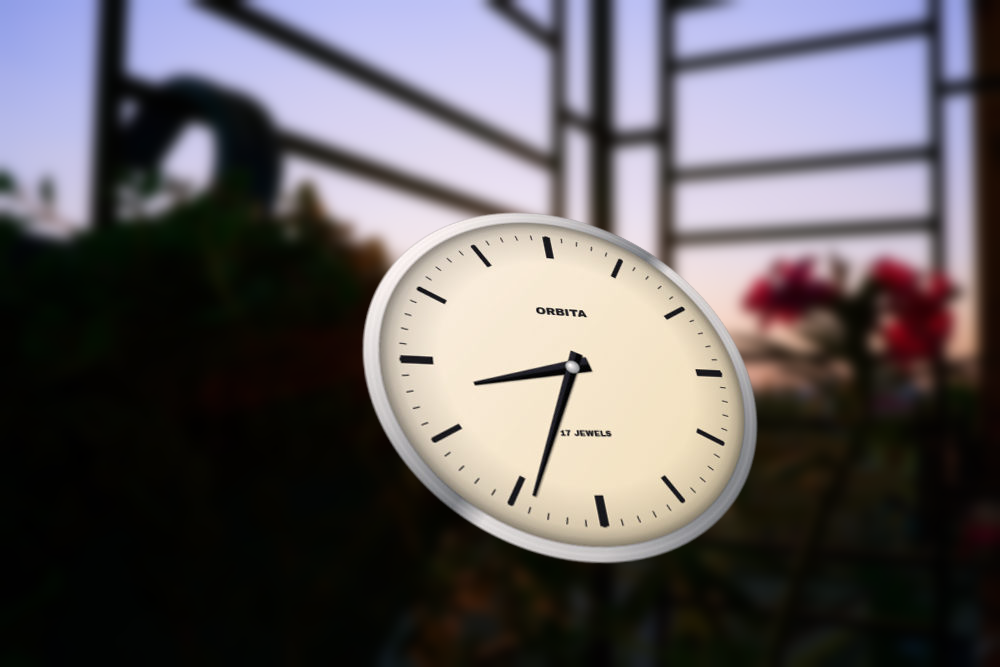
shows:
8,34
